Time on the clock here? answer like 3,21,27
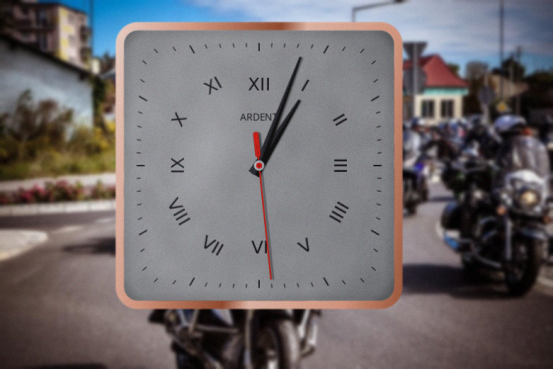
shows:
1,03,29
